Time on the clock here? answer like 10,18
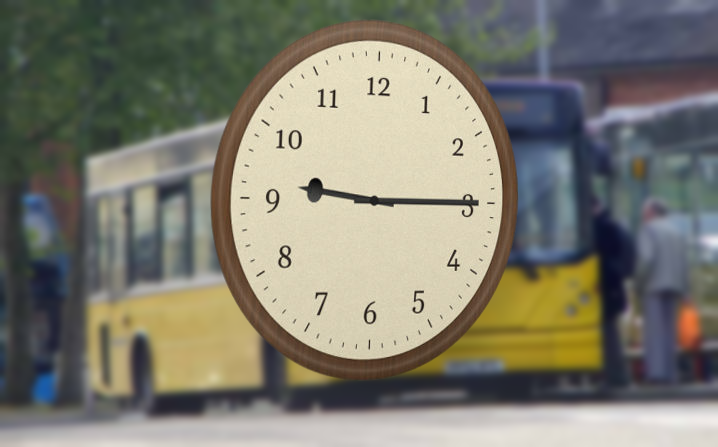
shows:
9,15
